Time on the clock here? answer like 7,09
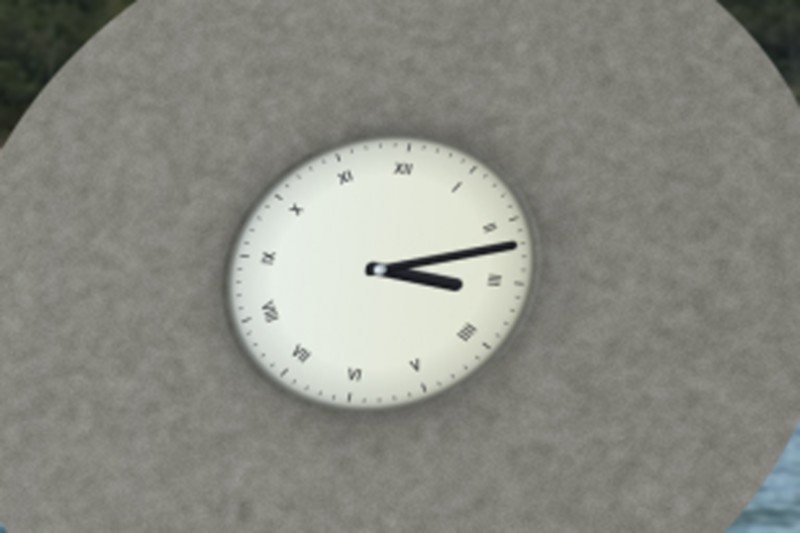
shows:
3,12
